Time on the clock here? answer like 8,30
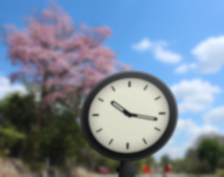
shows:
10,17
